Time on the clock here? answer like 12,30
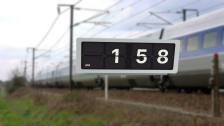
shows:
1,58
